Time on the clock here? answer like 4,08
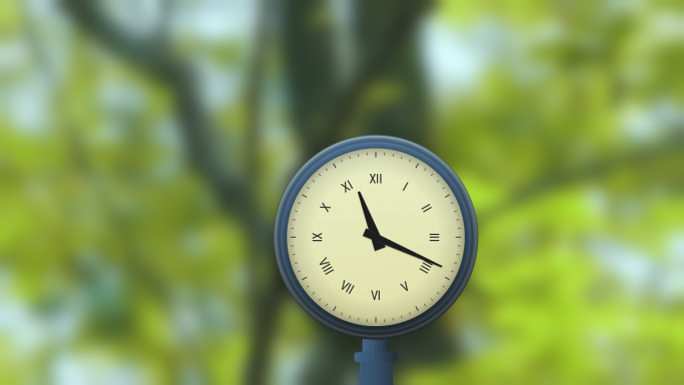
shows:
11,19
